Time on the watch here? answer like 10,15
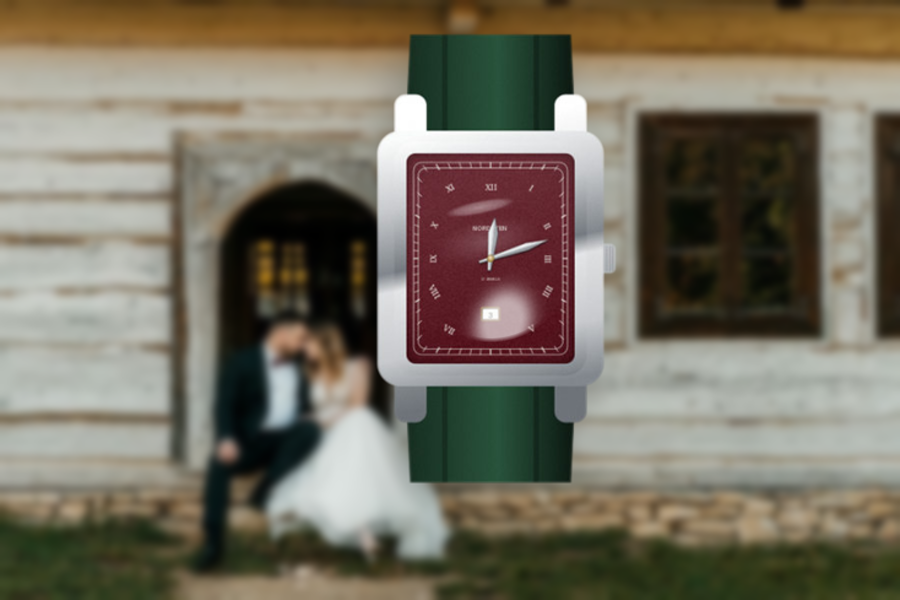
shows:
12,12
